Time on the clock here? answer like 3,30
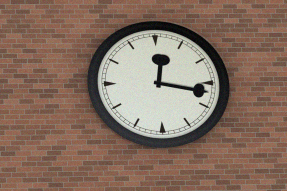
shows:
12,17
